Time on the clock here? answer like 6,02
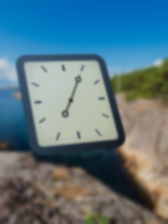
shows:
7,05
